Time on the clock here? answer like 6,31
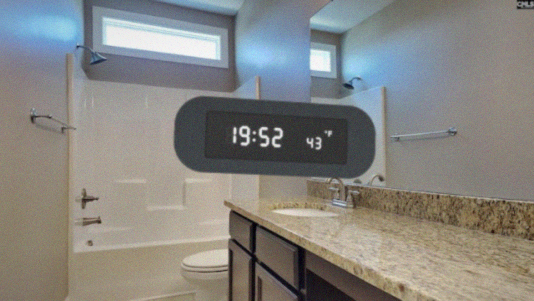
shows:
19,52
